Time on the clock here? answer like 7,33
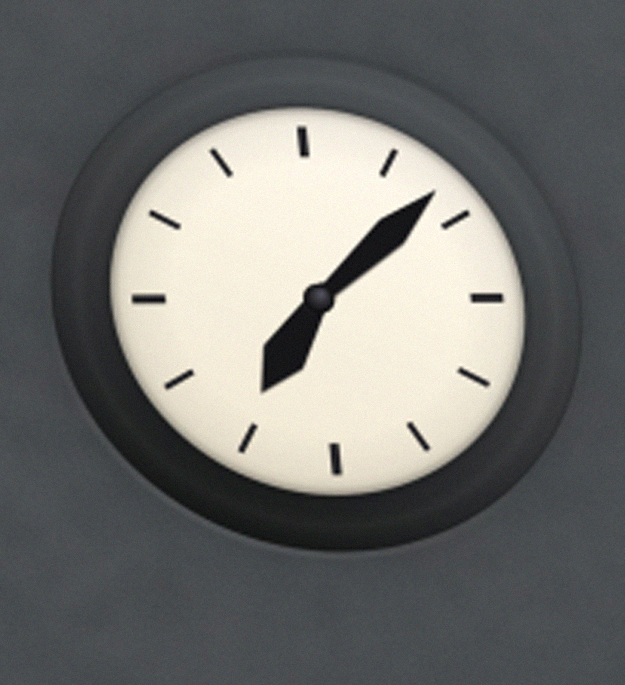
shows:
7,08
